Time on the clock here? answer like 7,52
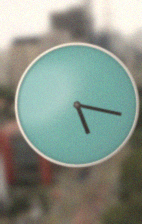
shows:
5,17
